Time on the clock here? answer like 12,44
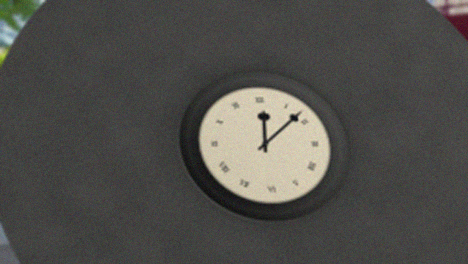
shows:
12,08
